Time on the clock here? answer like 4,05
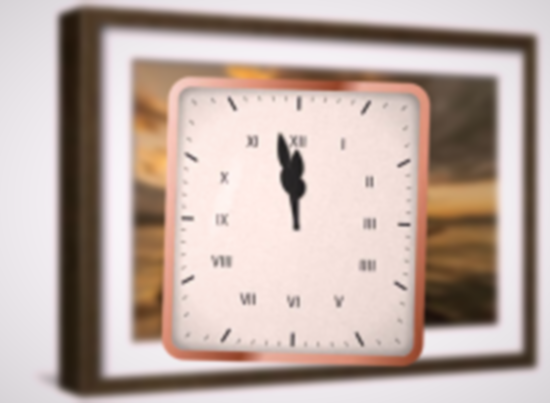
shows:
11,58
